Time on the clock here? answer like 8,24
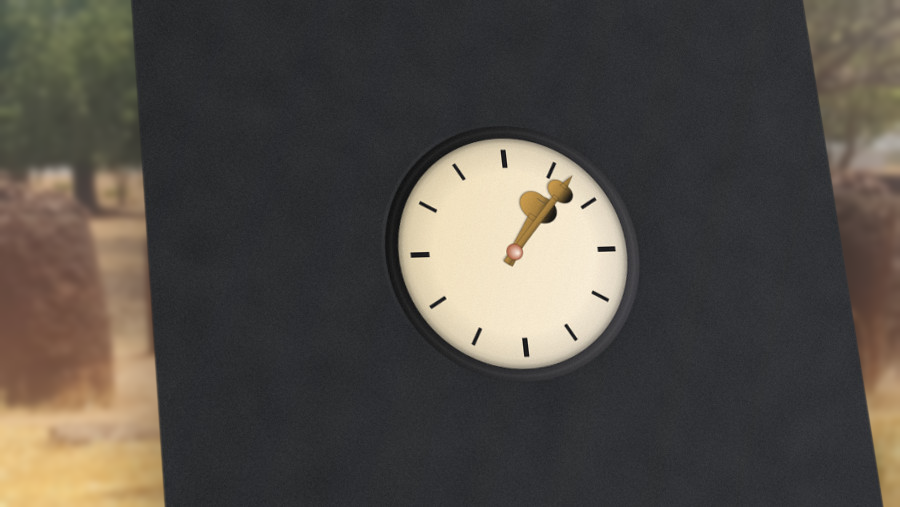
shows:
1,07
